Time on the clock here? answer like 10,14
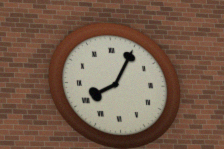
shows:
8,05
